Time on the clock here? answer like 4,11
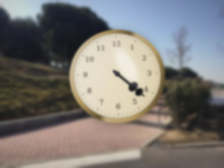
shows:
4,22
